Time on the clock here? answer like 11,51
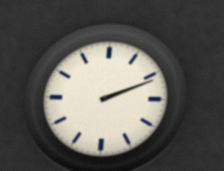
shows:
2,11
